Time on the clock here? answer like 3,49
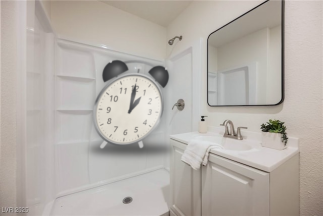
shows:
1,00
